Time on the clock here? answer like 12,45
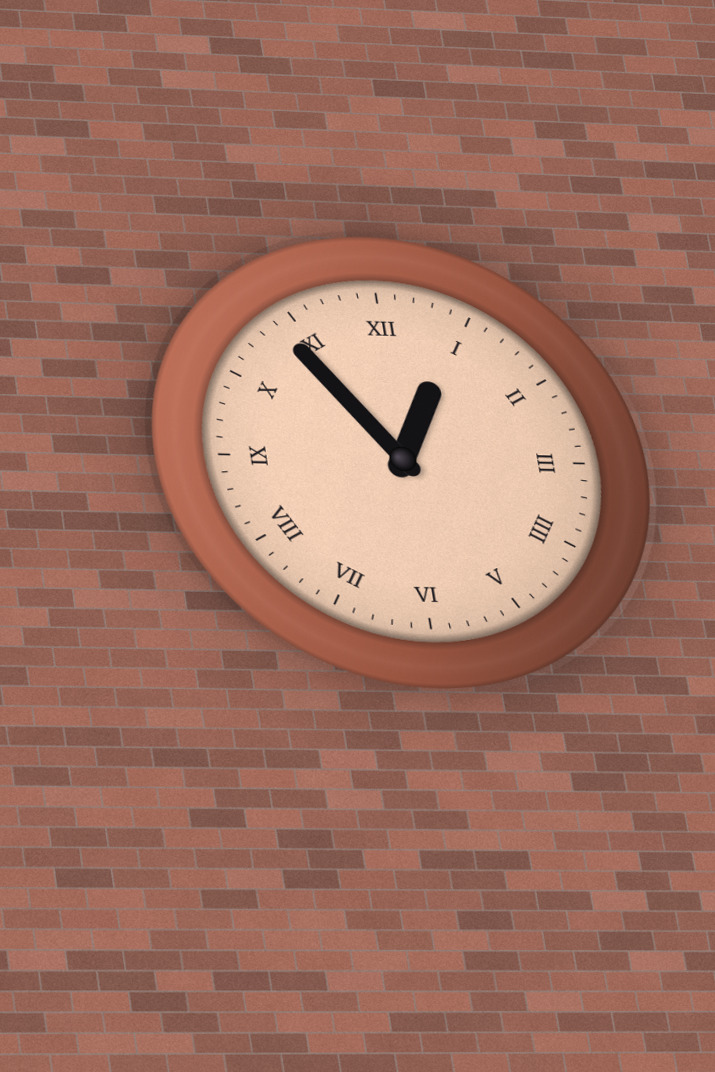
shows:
12,54
